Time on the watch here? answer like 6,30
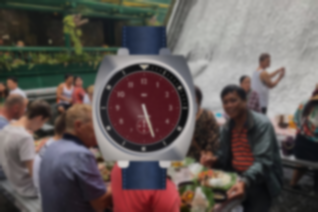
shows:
5,27
